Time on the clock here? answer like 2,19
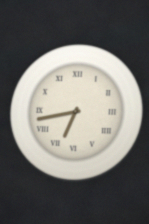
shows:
6,43
